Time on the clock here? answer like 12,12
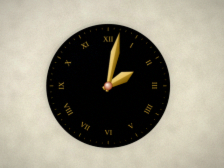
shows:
2,02
